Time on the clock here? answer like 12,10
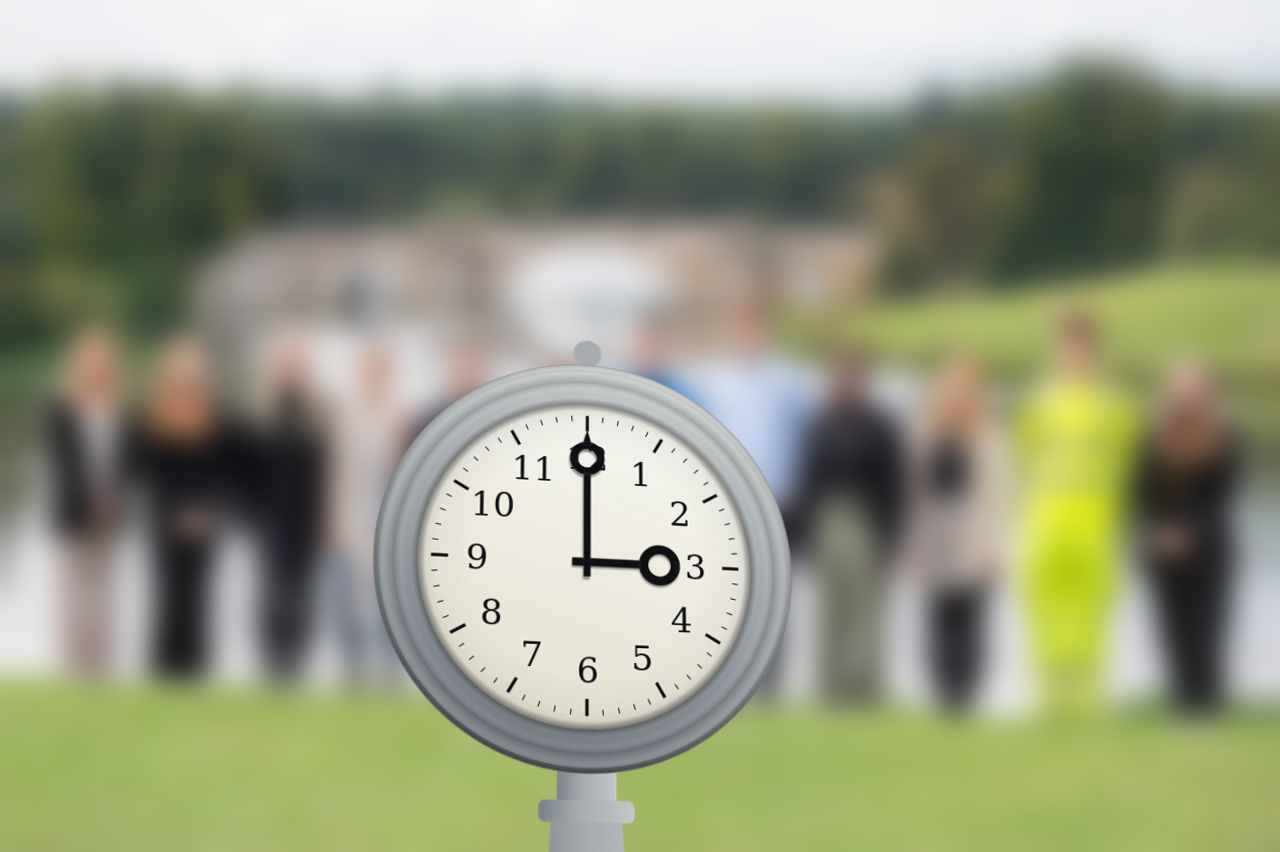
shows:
3,00
